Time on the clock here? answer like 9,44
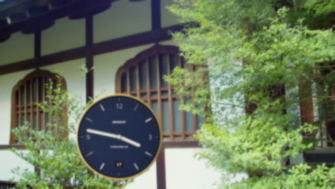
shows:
3,47
